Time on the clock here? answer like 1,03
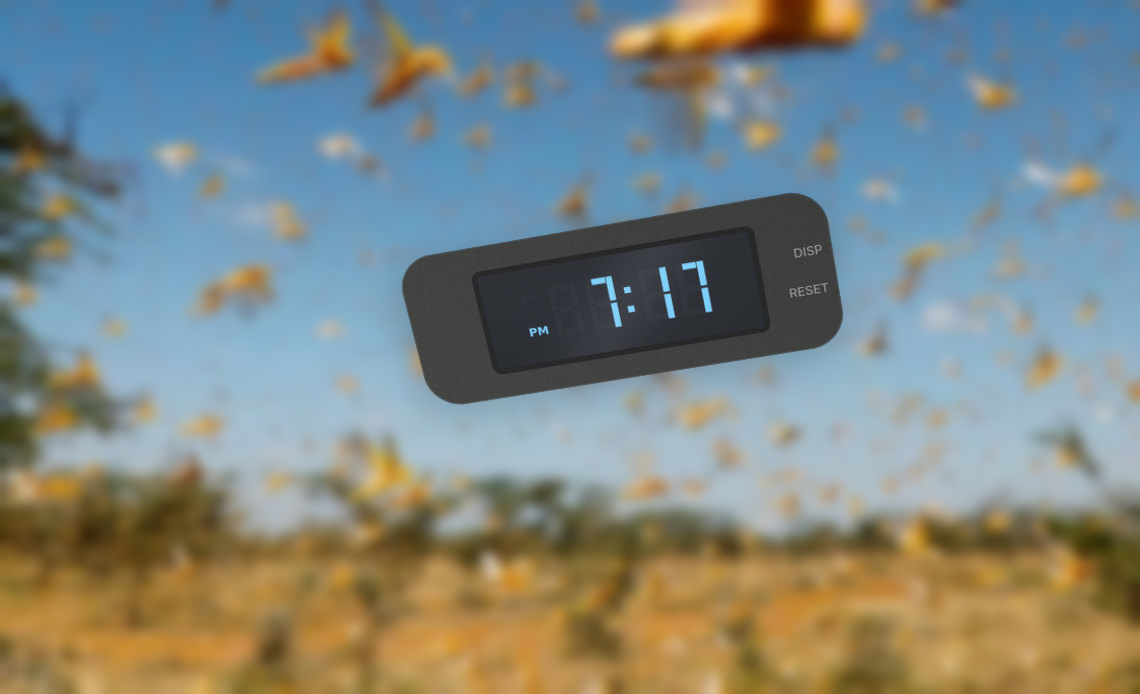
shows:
7,17
